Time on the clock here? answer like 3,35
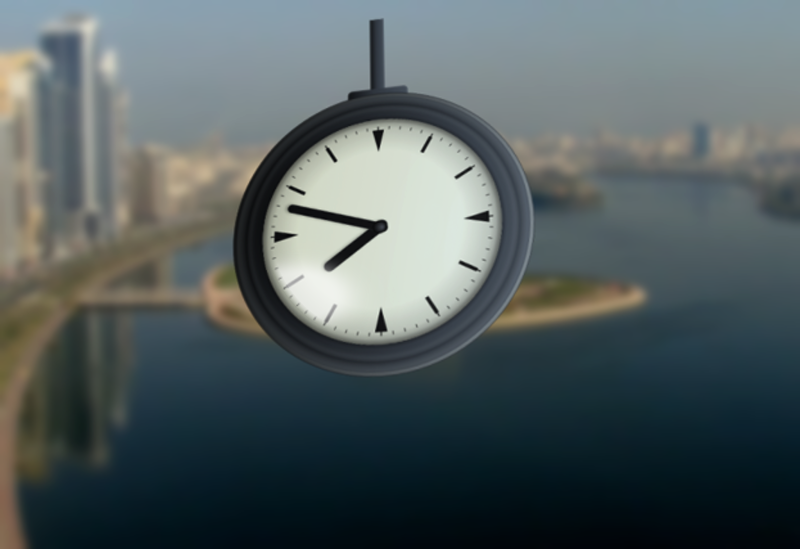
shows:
7,48
